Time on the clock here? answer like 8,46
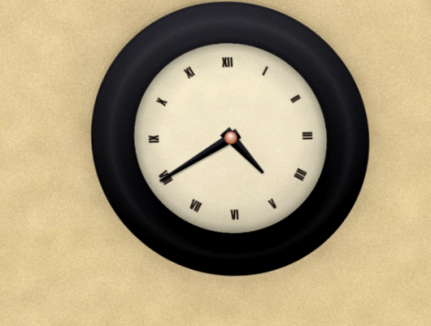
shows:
4,40
